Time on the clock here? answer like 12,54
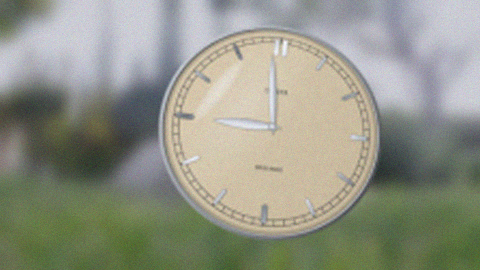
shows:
8,59
